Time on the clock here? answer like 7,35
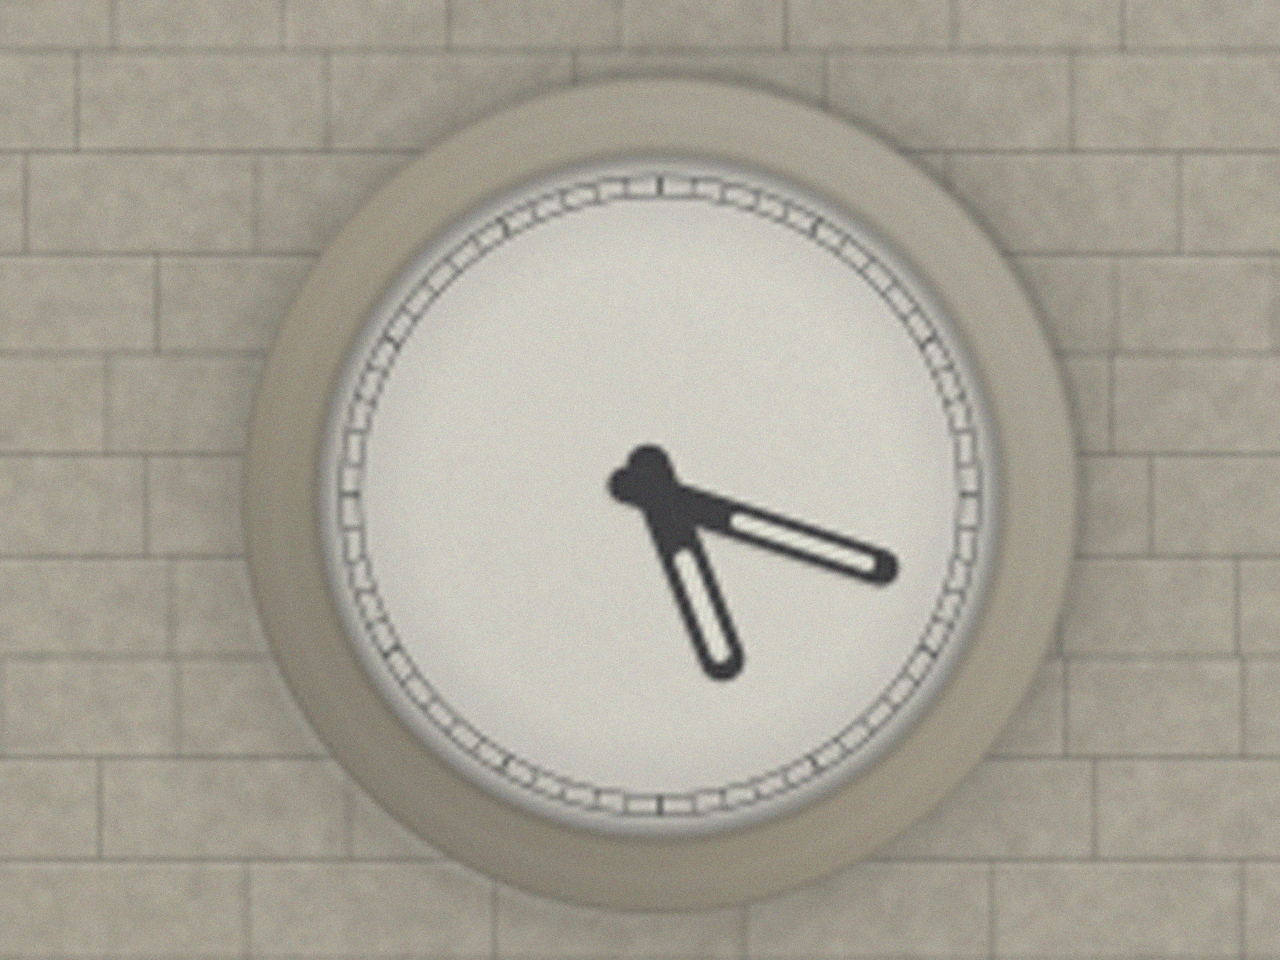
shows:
5,18
